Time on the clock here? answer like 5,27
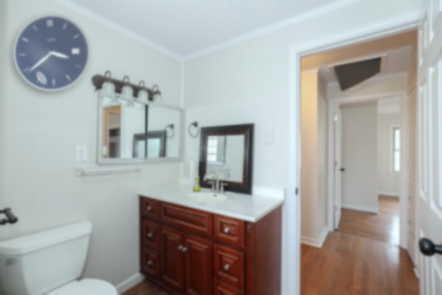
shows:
3,39
